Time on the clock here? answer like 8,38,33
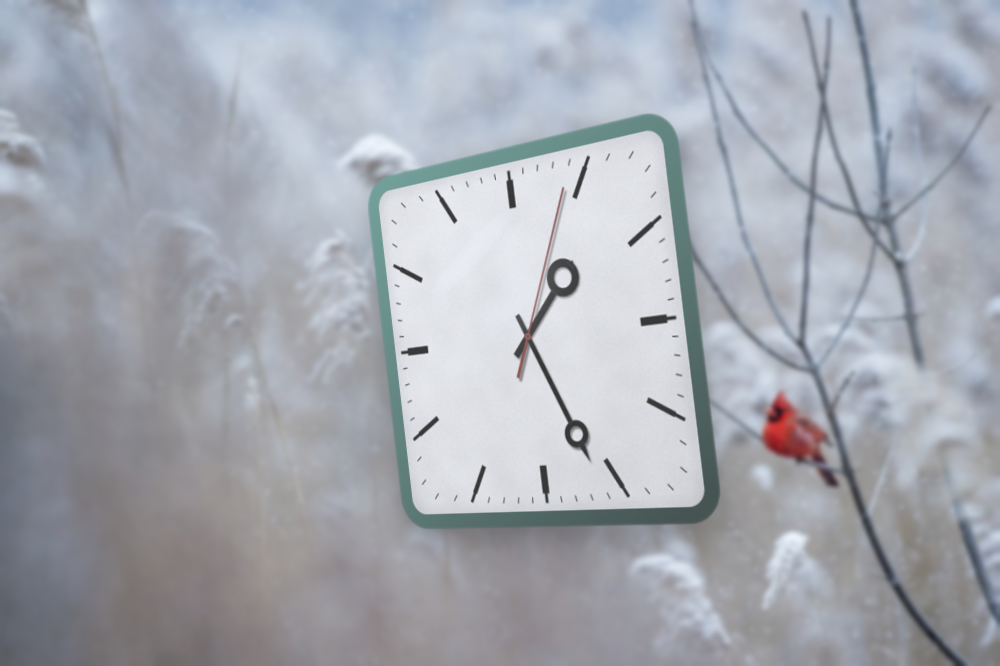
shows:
1,26,04
